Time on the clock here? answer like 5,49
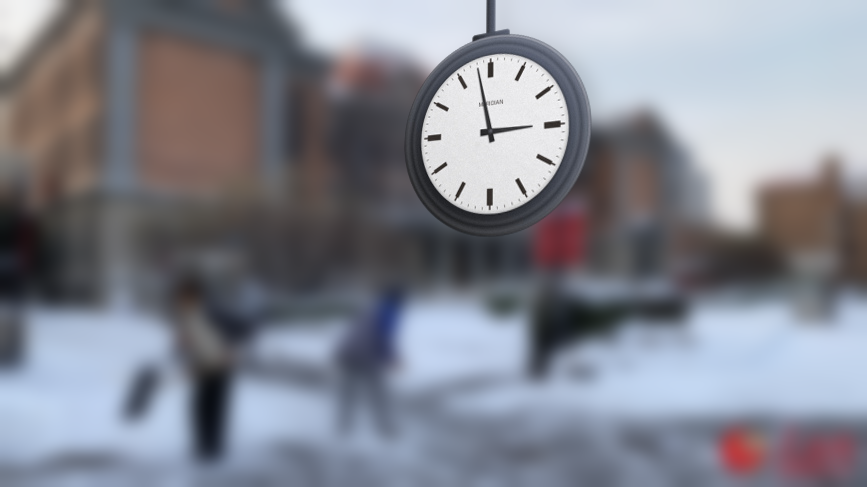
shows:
2,58
